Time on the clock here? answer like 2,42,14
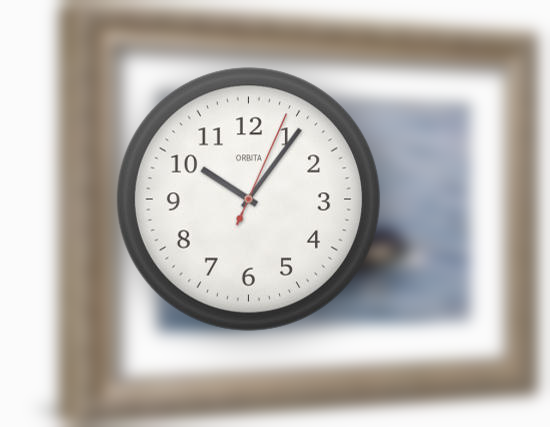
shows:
10,06,04
